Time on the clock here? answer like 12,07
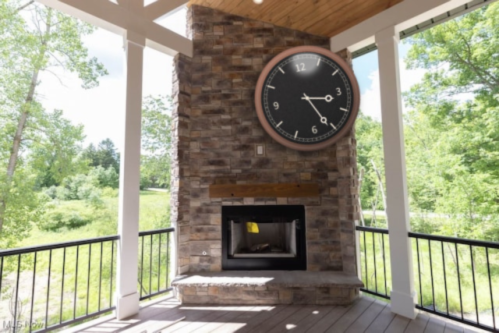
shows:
3,26
